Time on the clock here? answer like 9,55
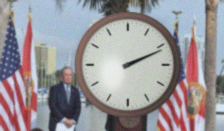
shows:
2,11
